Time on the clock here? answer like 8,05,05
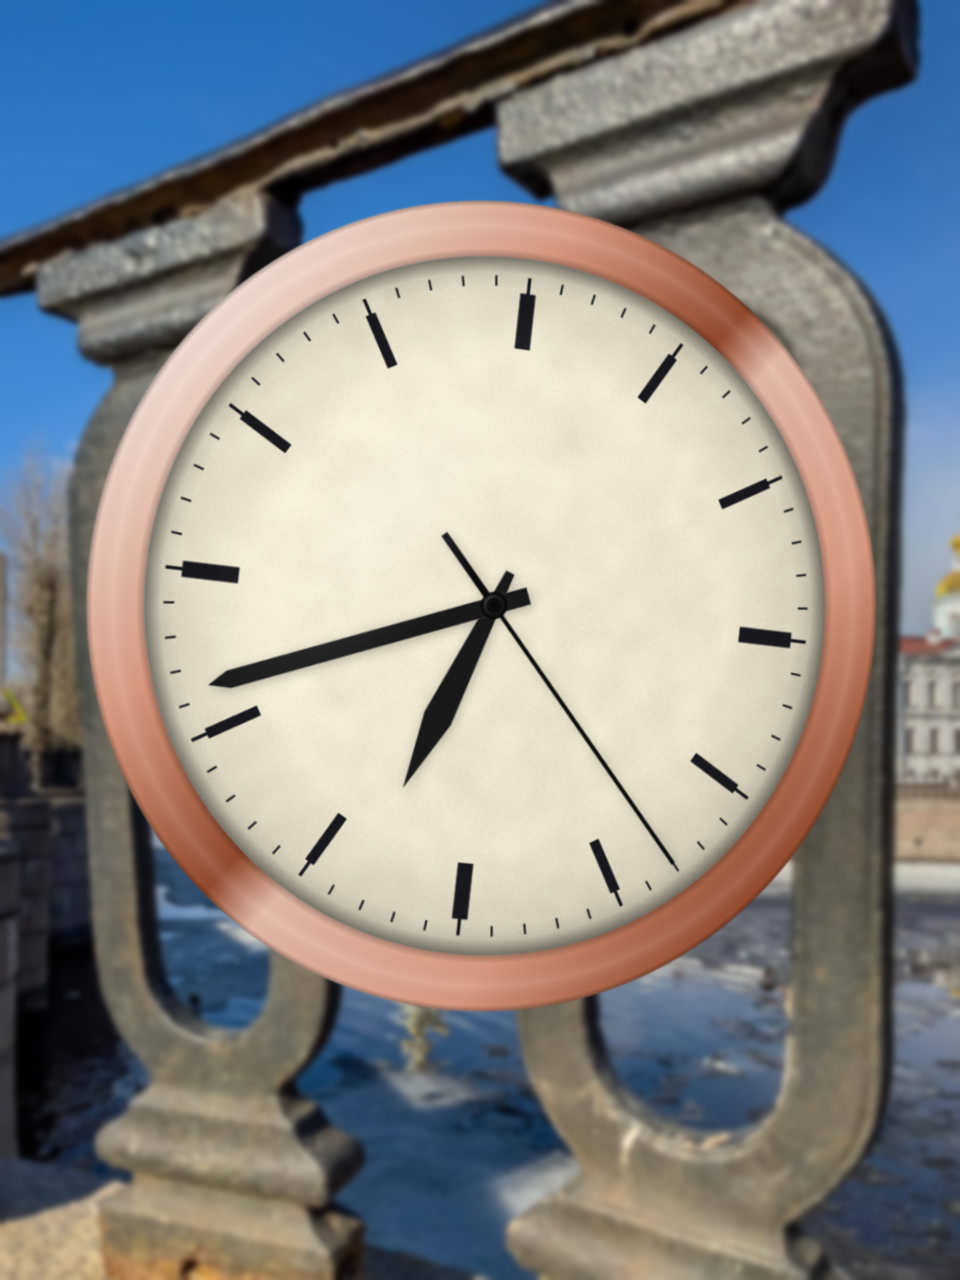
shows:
6,41,23
